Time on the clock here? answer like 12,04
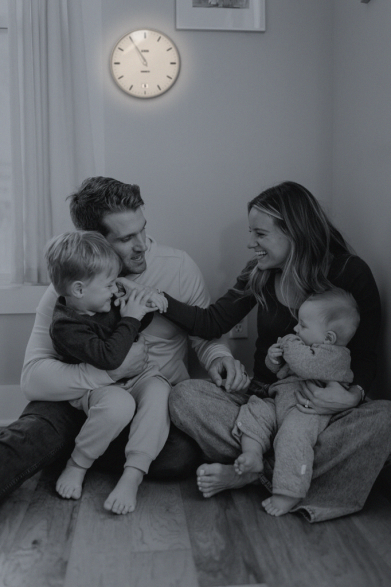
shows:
10,55
